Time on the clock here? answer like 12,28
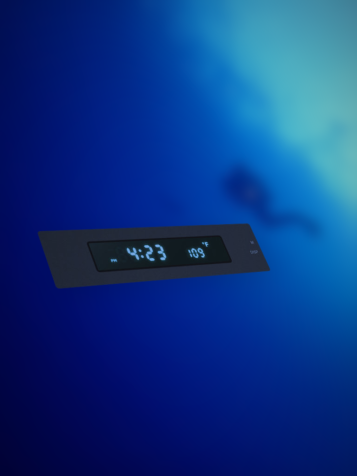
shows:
4,23
